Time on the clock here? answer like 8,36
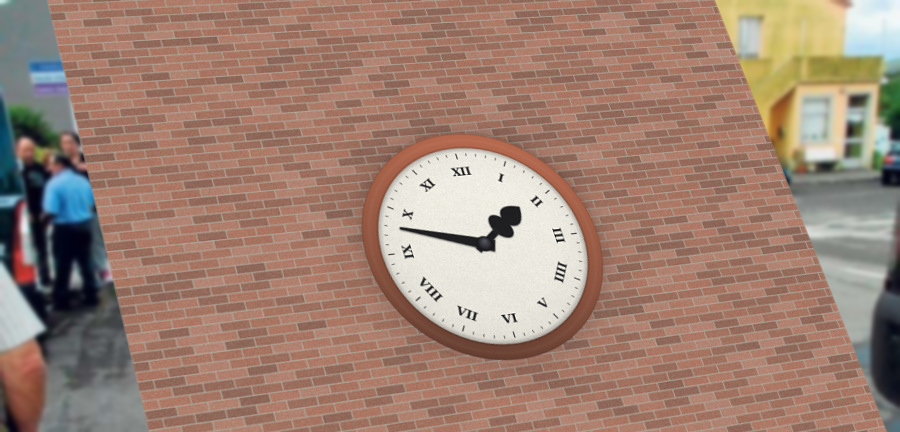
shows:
1,48
